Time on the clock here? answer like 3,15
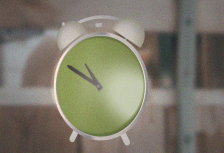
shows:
10,50
